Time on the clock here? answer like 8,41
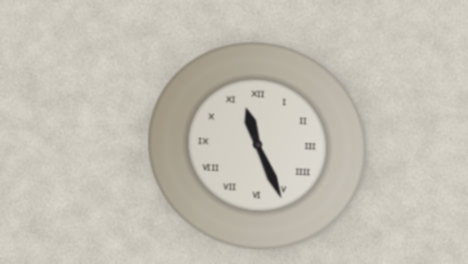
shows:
11,26
